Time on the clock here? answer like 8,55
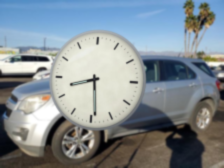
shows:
8,29
